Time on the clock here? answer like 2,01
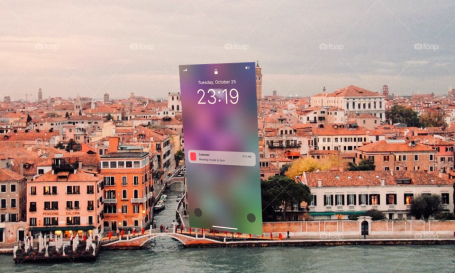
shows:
23,19
